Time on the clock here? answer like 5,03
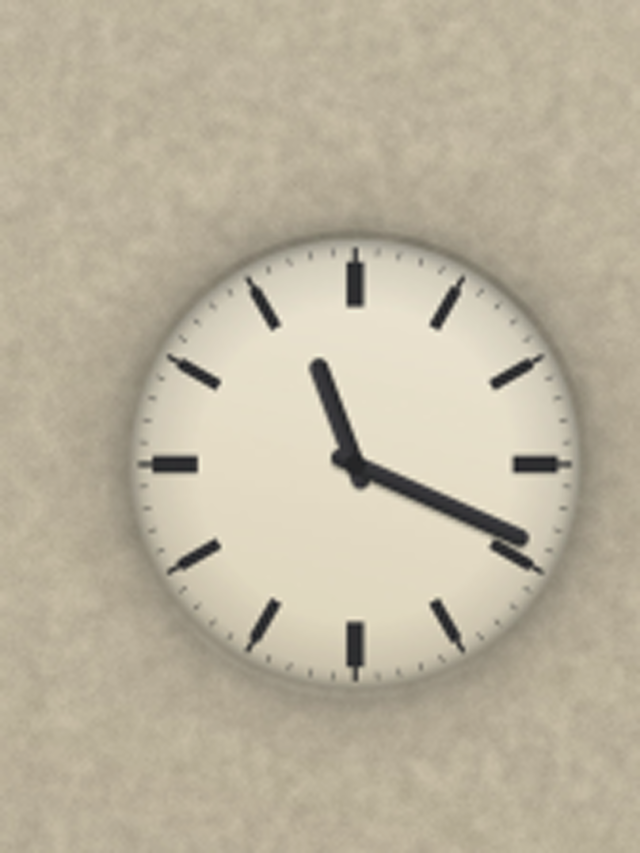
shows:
11,19
